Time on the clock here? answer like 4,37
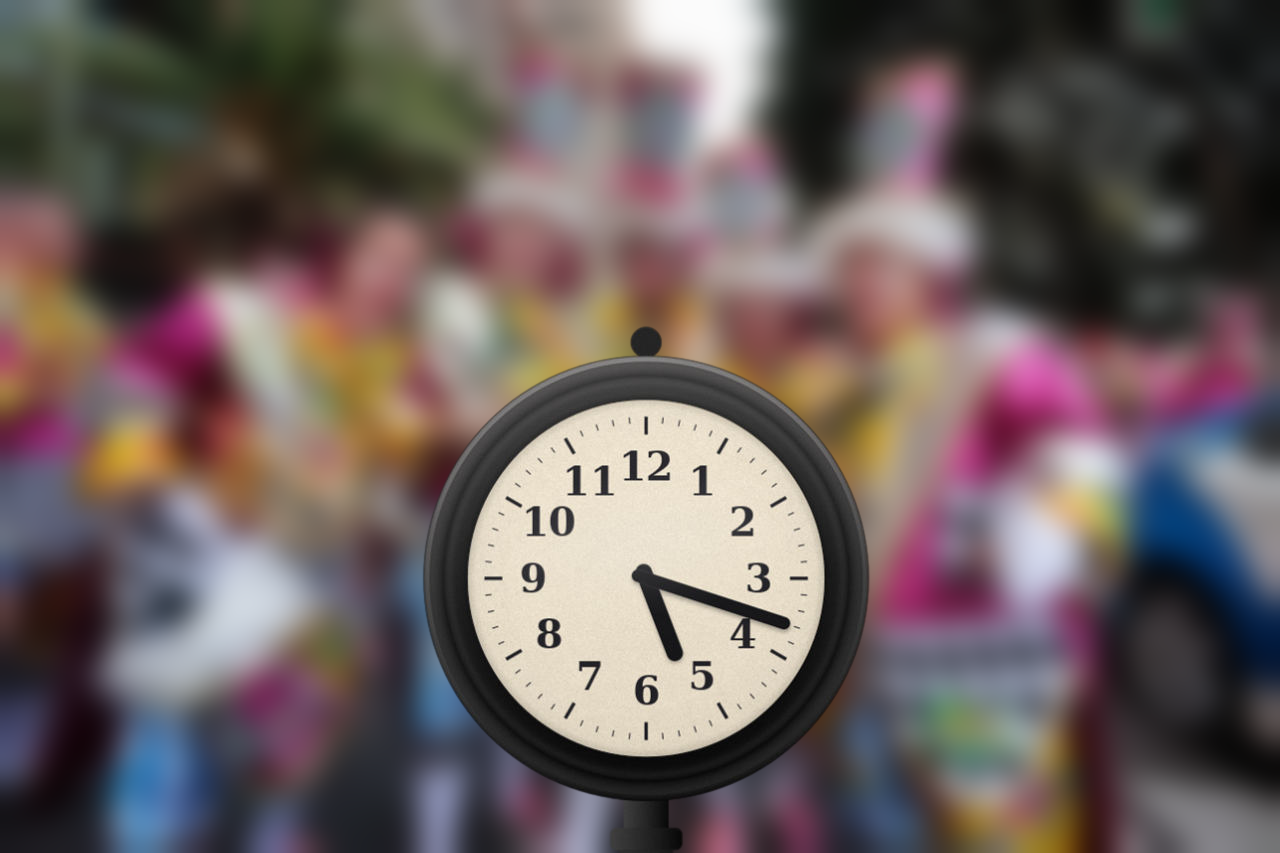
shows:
5,18
